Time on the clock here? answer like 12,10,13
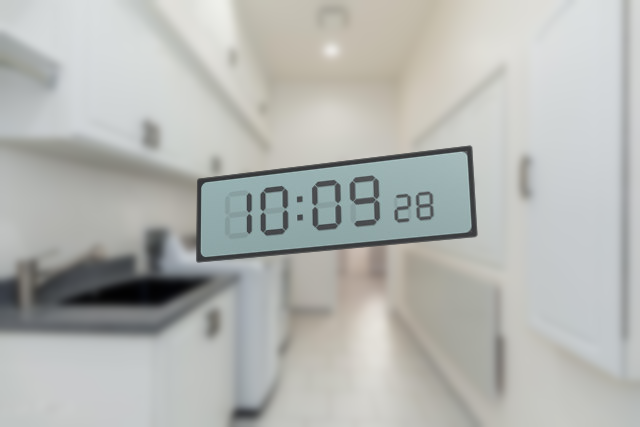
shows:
10,09,28
